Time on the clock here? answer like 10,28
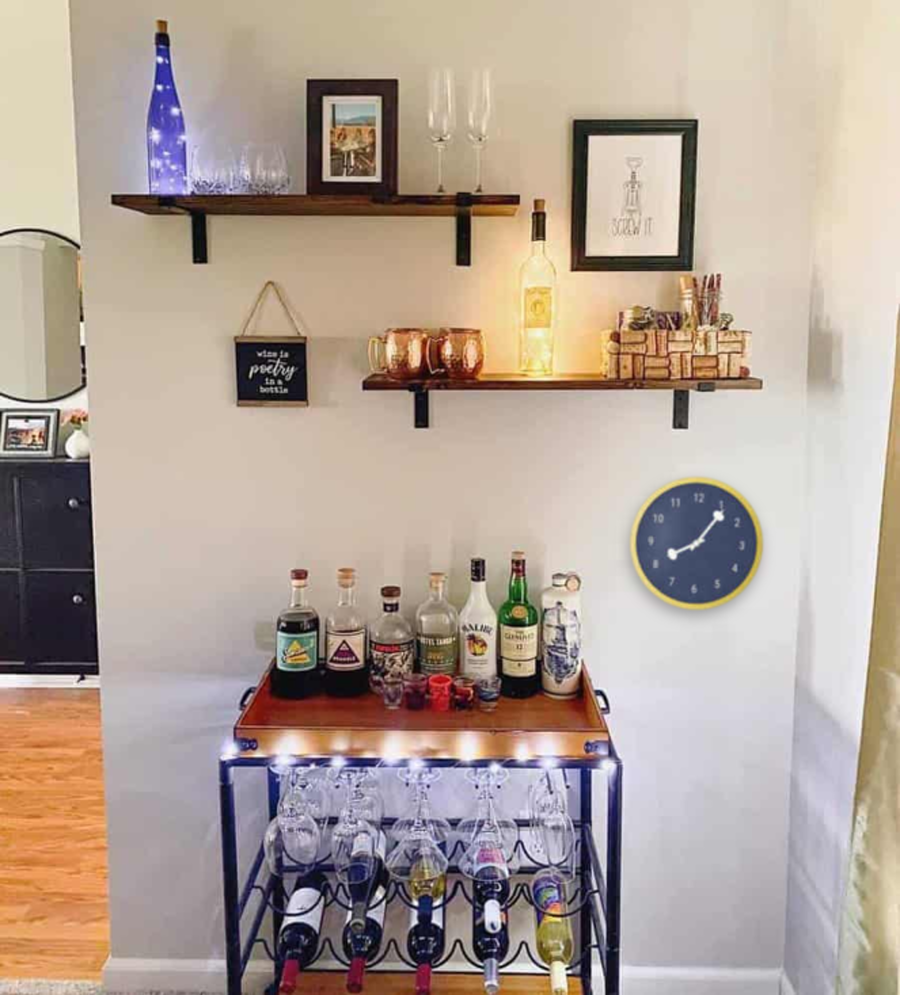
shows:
8,06
